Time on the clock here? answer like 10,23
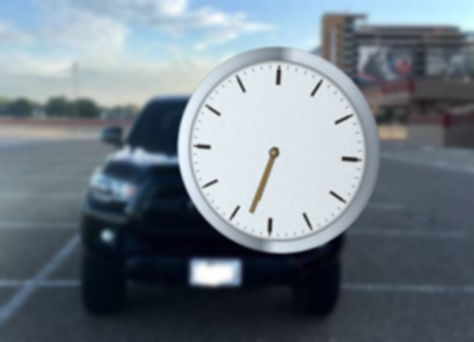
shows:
6,33
